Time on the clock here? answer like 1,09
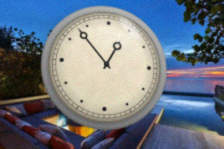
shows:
12,53
